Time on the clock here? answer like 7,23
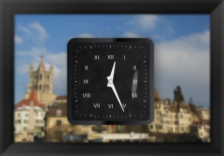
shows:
12,26
